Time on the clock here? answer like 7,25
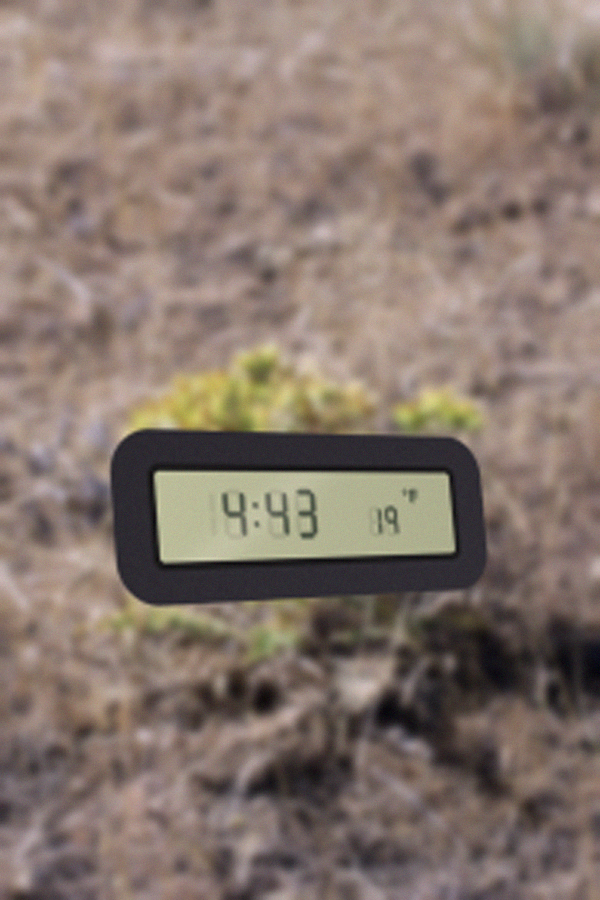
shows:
4,43
